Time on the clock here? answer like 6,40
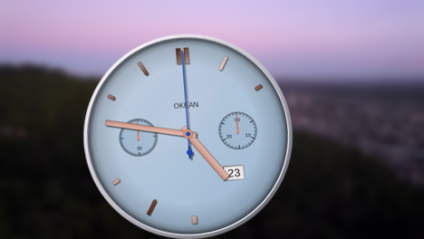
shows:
4,47
